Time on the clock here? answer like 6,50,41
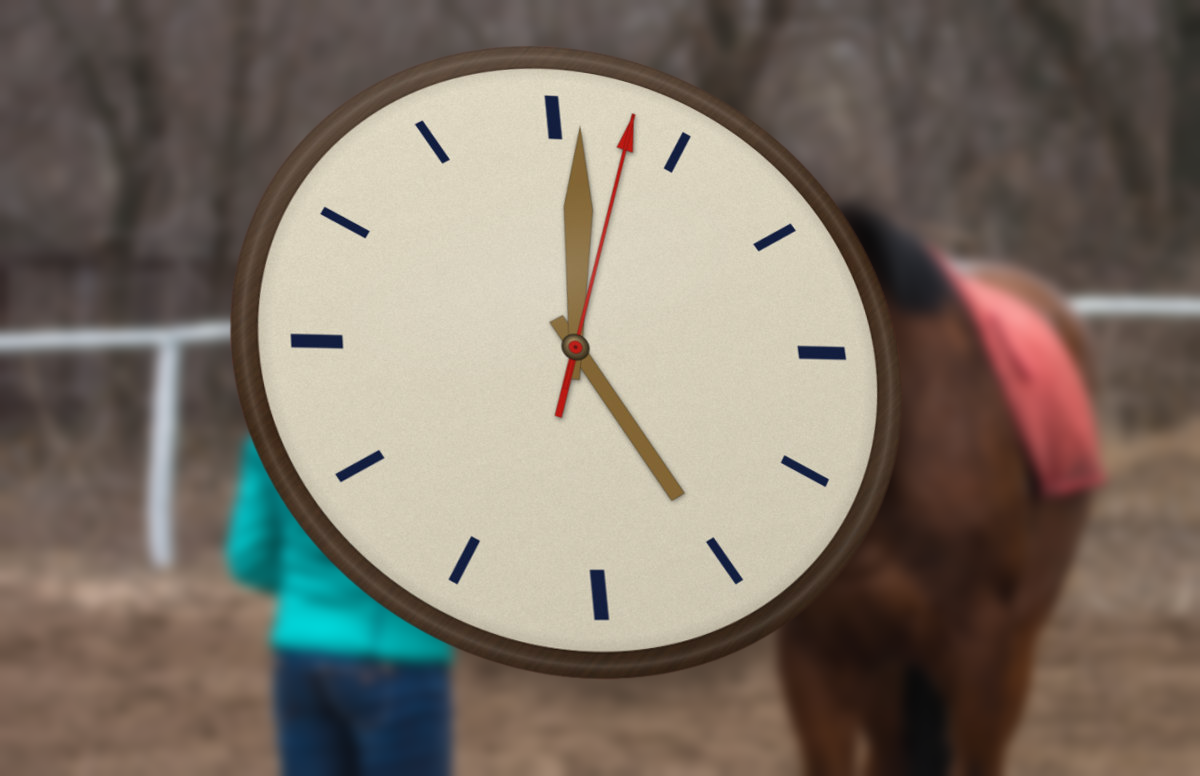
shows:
5,01,03
